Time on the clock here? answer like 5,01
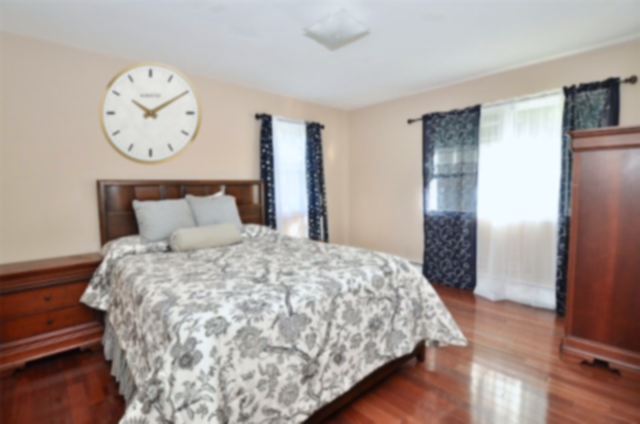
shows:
10,10
